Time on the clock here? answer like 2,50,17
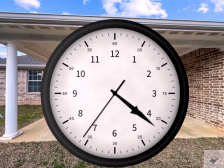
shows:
4,21,36
